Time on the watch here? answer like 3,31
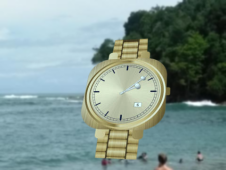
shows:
2,08
